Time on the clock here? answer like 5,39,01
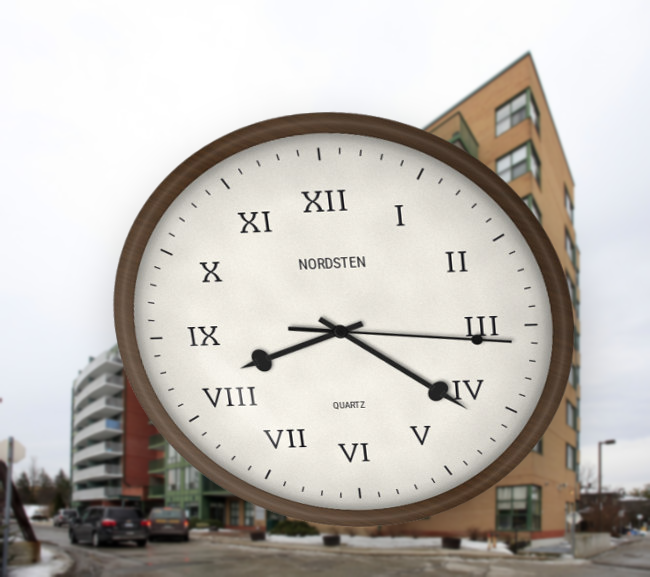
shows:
8,21,16
